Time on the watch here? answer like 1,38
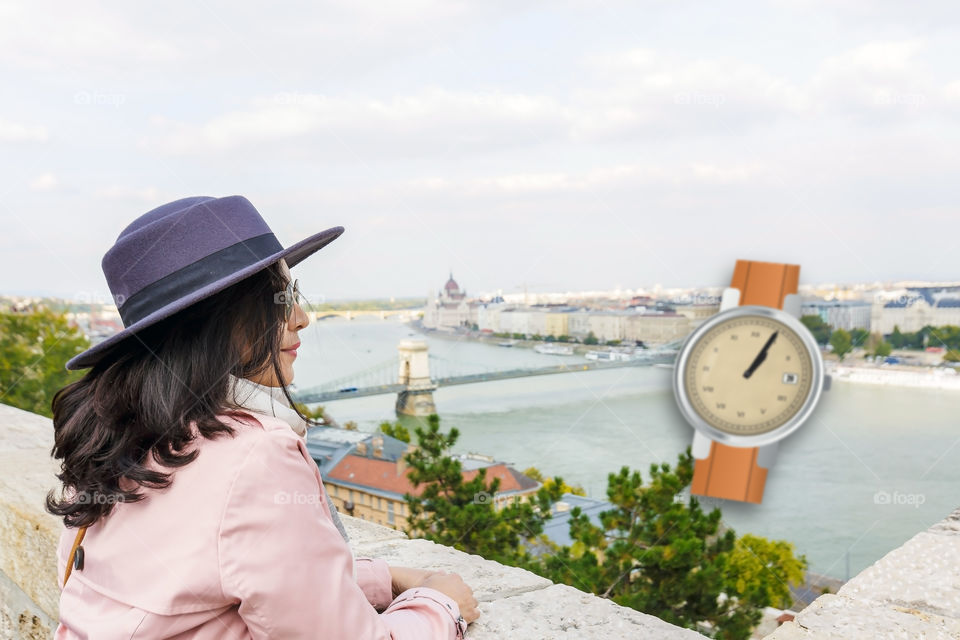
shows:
1,04
